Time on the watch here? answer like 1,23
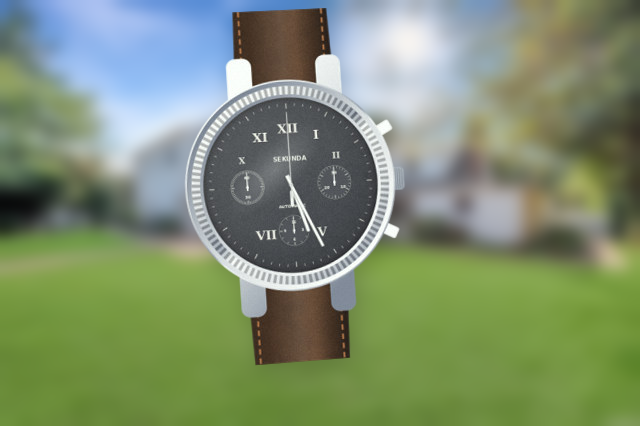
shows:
5,26
